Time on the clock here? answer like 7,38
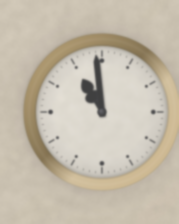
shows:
10,59
